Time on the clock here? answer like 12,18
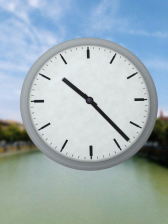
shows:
10,23
